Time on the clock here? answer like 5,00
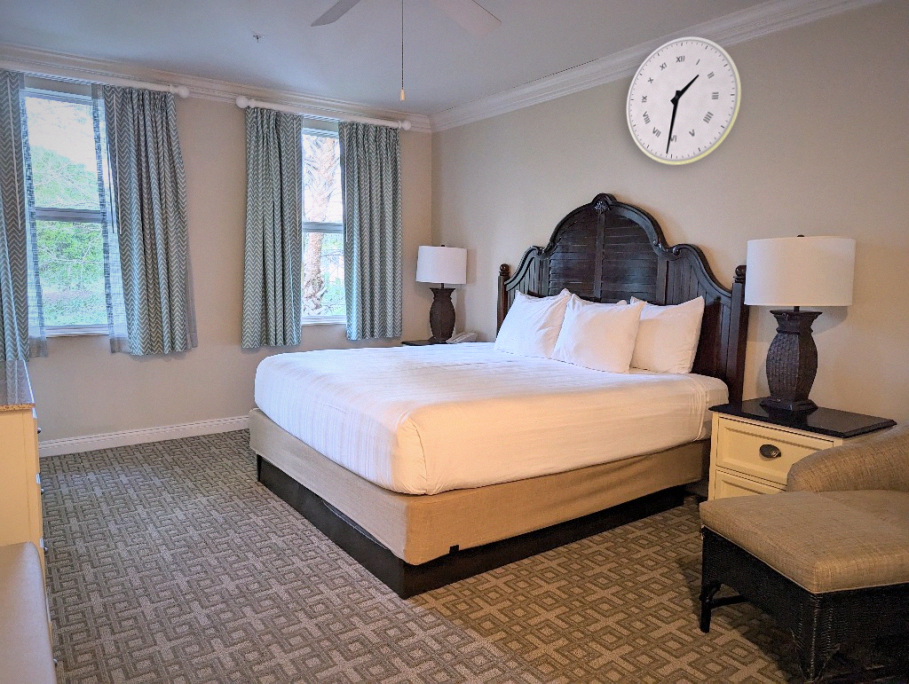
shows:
1,31
